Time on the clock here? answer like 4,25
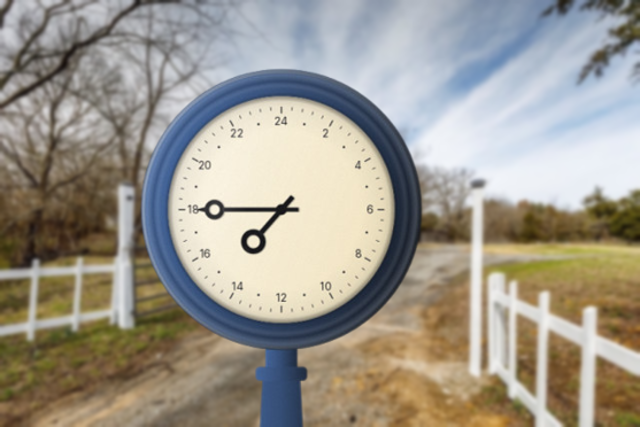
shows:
14,45
